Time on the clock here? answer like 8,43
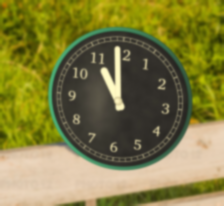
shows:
10,59
